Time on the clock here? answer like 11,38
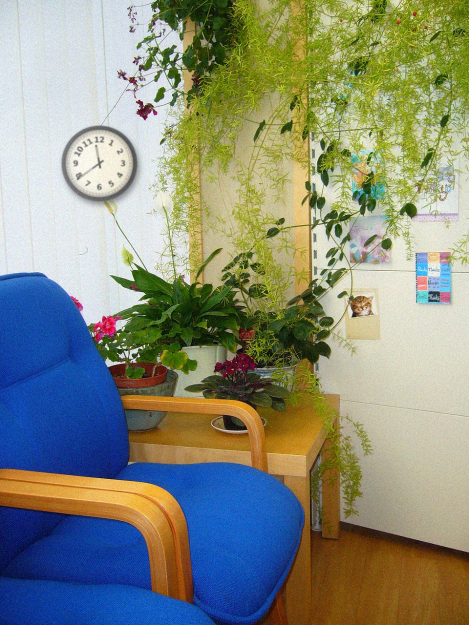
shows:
11,39
